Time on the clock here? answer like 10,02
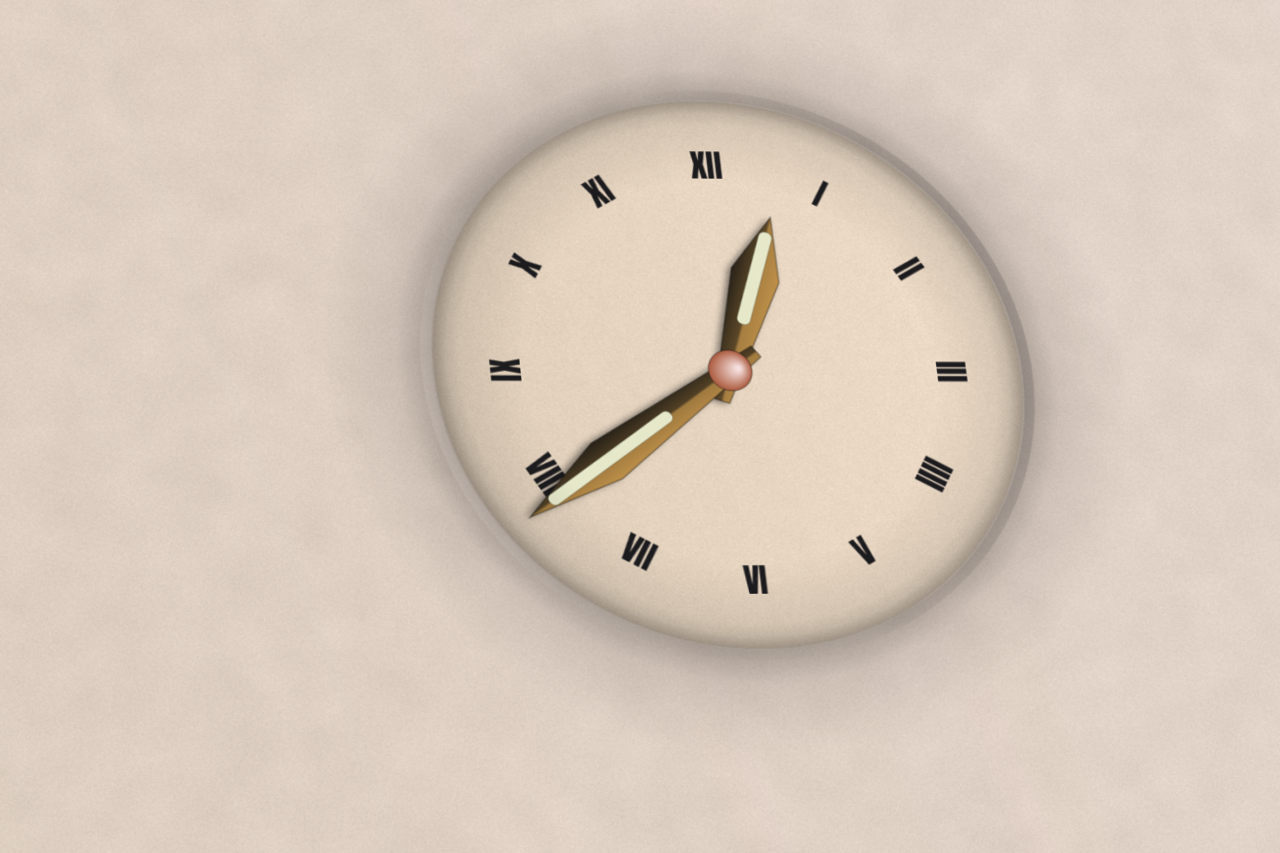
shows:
12,39
